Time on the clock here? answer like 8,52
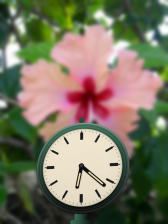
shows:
6,22
